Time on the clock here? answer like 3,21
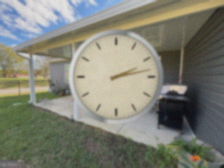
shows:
2,13
